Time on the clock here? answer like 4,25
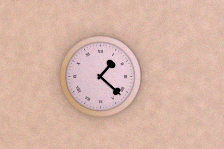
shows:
1,22
